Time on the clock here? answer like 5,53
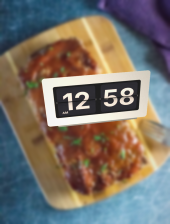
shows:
12,58
